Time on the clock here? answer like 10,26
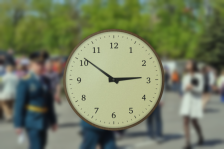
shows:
2,51
